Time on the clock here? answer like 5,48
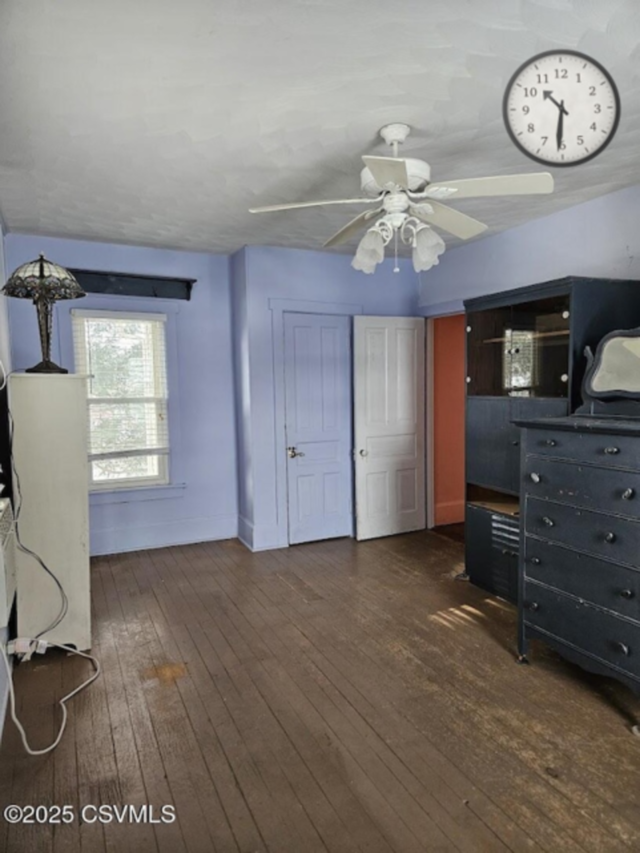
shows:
10,31
